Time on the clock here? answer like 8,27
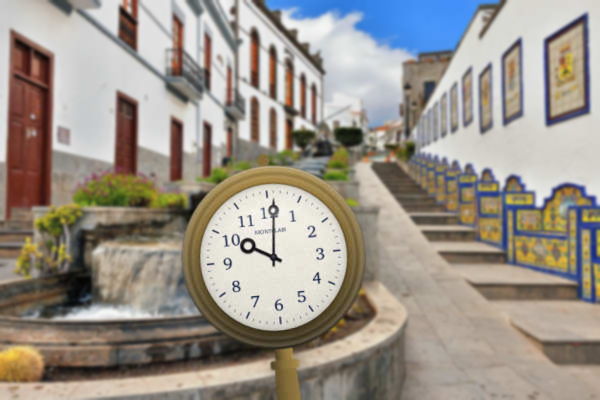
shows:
10,01
